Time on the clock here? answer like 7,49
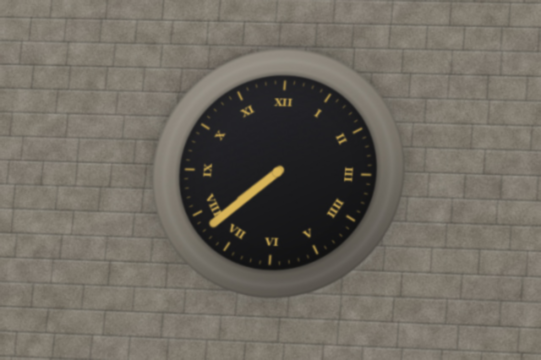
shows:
7,38
